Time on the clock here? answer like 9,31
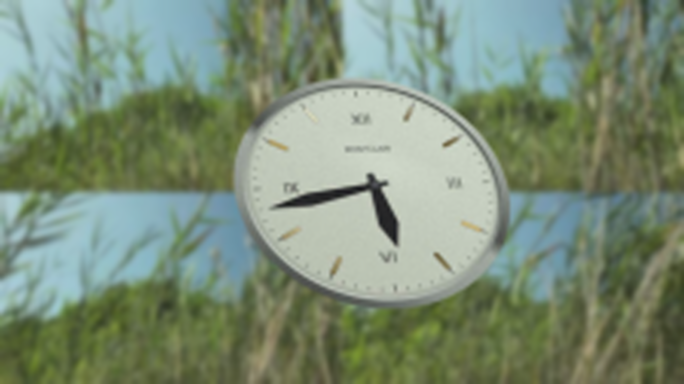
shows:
5,43
